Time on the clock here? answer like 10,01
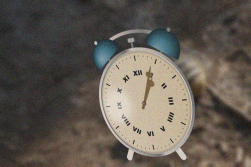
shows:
1,04
